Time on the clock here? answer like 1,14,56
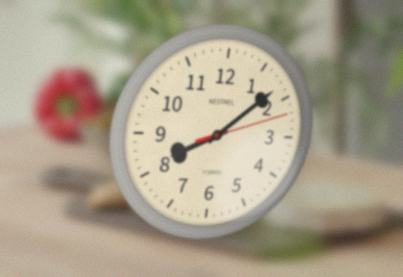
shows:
8,08,12
